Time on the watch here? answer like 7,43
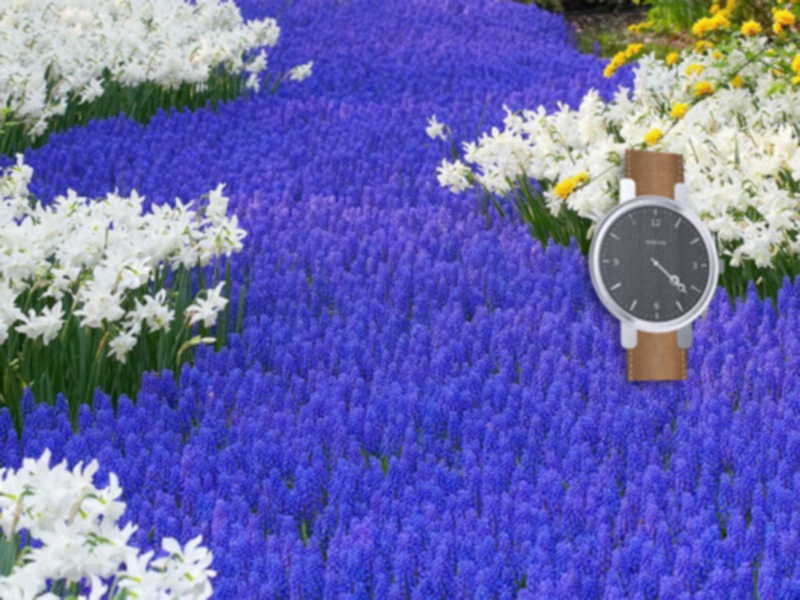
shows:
4,22
